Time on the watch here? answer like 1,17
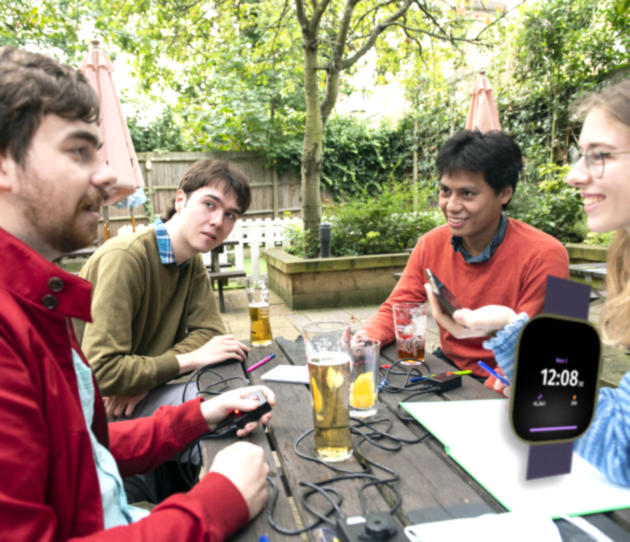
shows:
12,08
